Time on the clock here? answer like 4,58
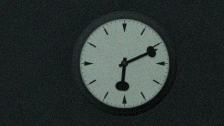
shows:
6,11
